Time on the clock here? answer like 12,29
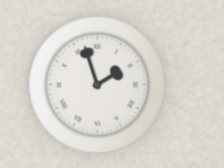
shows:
1,57
